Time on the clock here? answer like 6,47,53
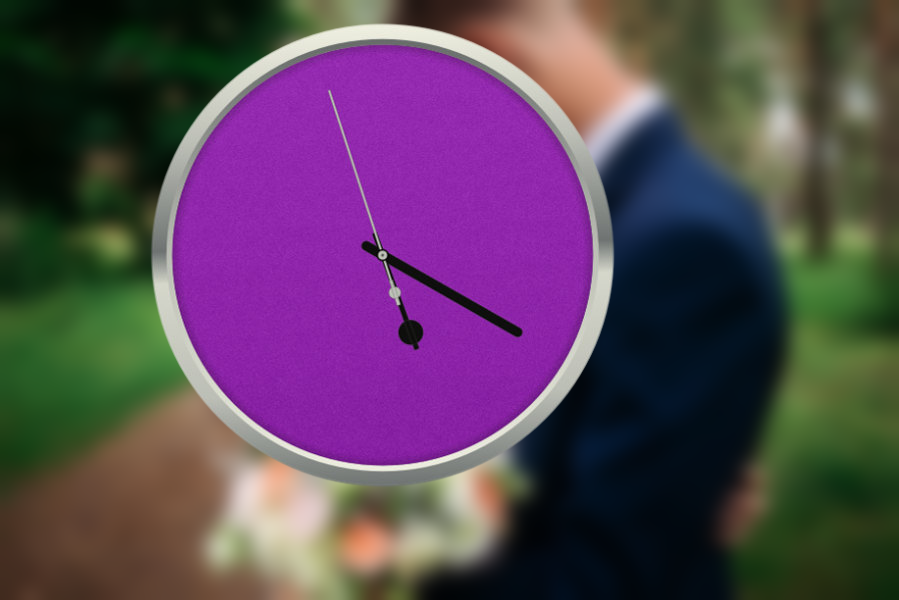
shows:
5,19,57
